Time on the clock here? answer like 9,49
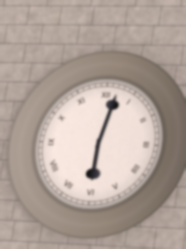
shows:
6,02
